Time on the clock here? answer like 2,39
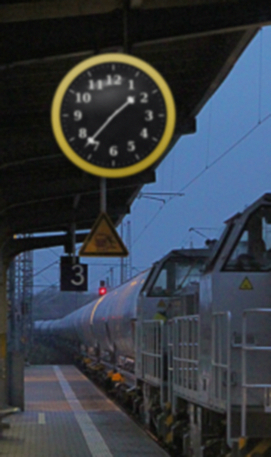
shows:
1,37
